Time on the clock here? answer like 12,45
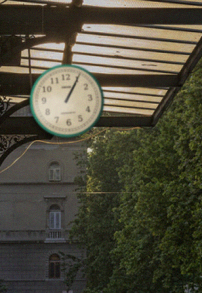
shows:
1,05
